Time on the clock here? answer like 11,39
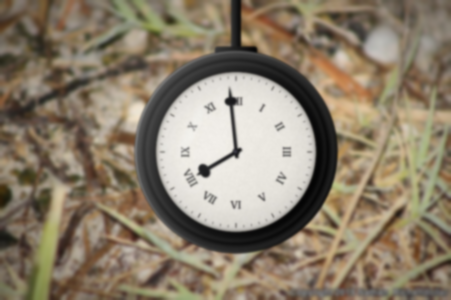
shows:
7,59
